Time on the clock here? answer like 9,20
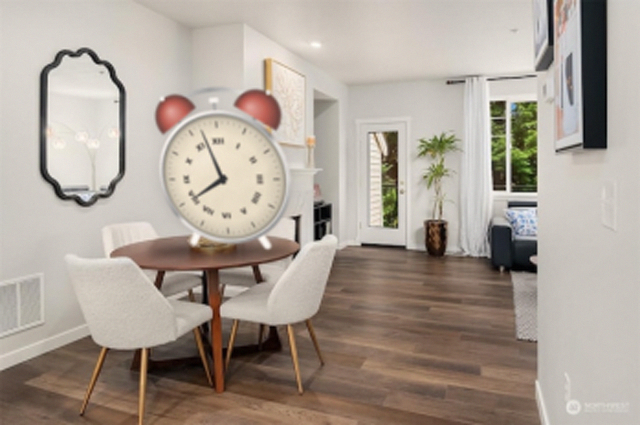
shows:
7,57
